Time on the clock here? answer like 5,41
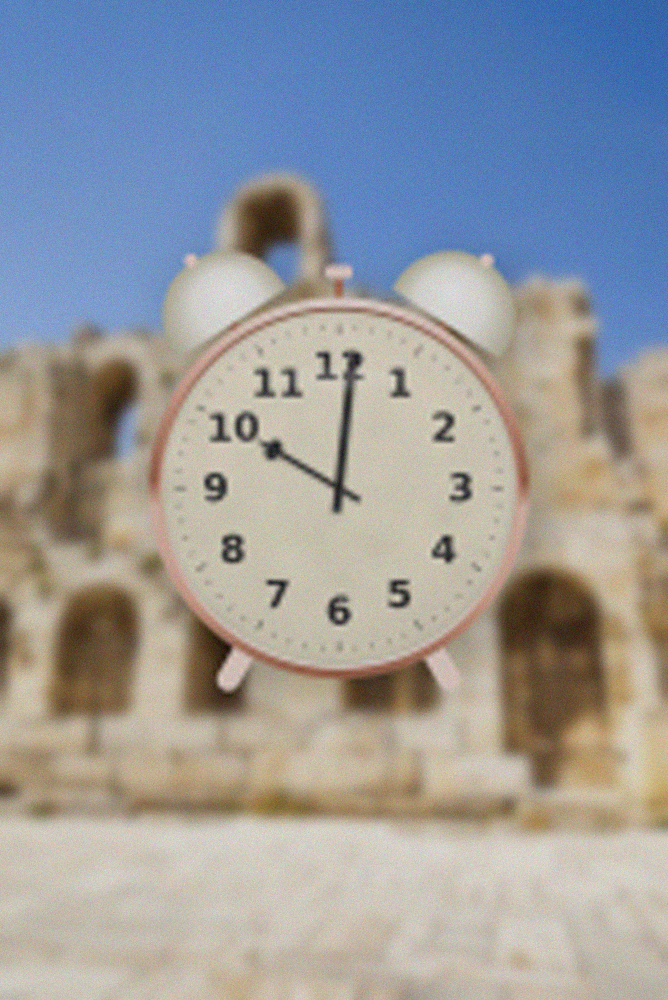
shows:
10,01
